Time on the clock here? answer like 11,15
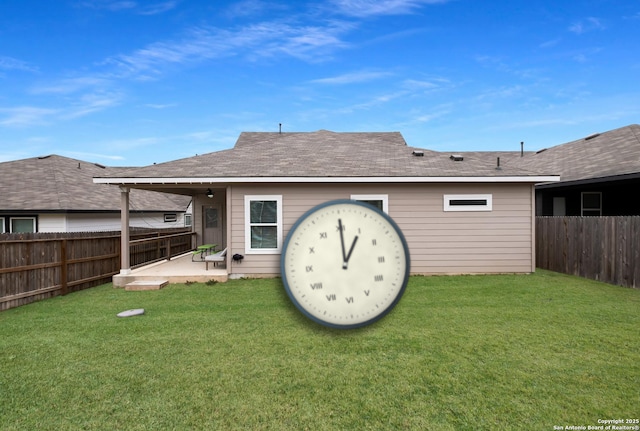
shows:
1,00
